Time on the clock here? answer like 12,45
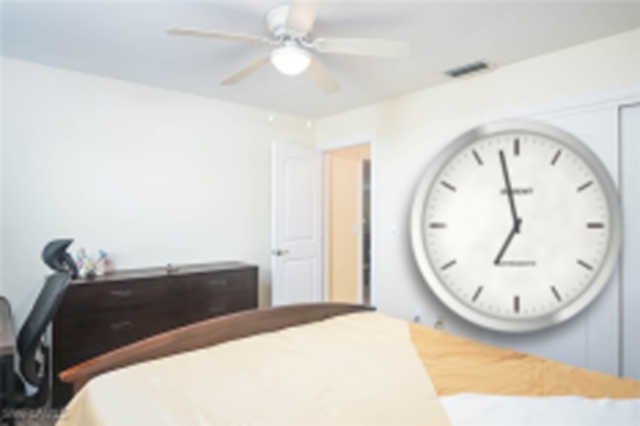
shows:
6,58
